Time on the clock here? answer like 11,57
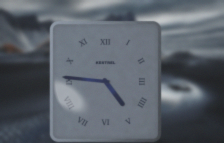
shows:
4,46
